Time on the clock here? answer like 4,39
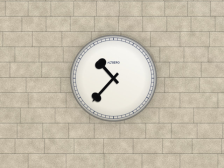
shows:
10,37
